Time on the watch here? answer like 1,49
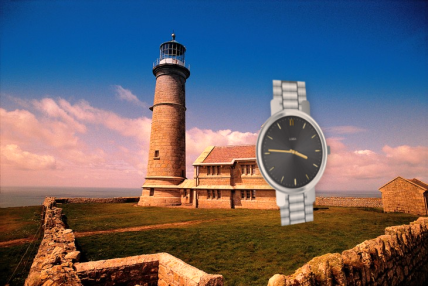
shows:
3,46
